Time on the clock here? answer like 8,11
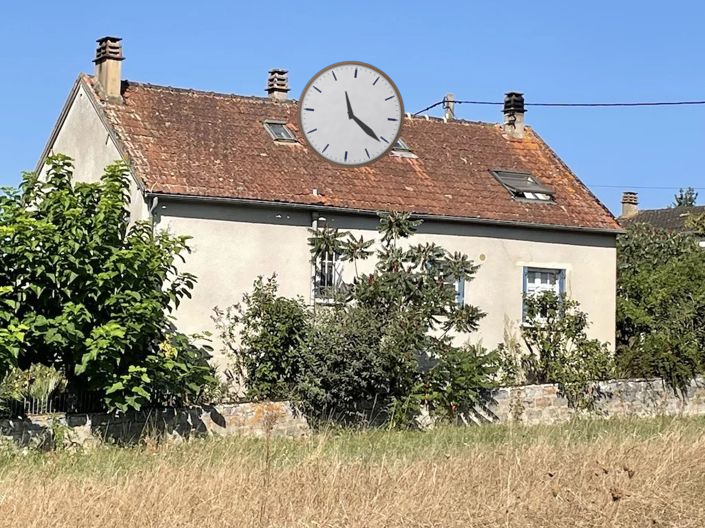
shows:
11,21
